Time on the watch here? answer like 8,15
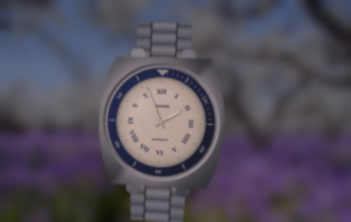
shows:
1,56
